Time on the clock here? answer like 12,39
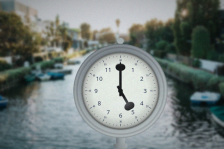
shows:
5,00
